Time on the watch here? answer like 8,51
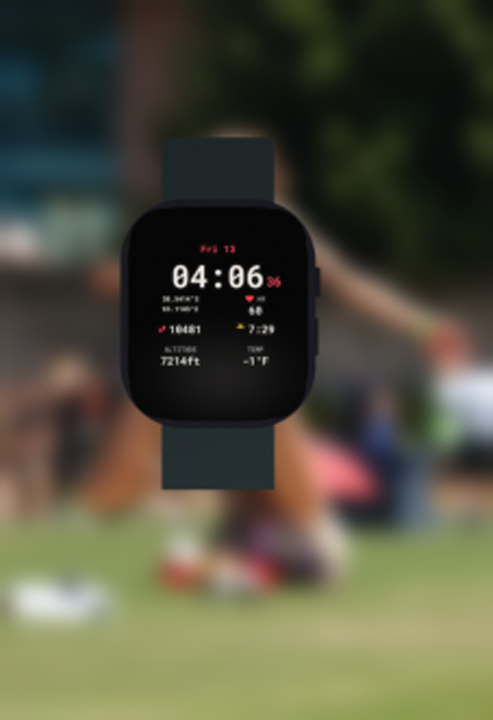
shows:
4,06
